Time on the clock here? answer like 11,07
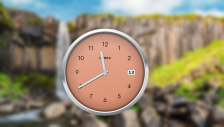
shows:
11,40
